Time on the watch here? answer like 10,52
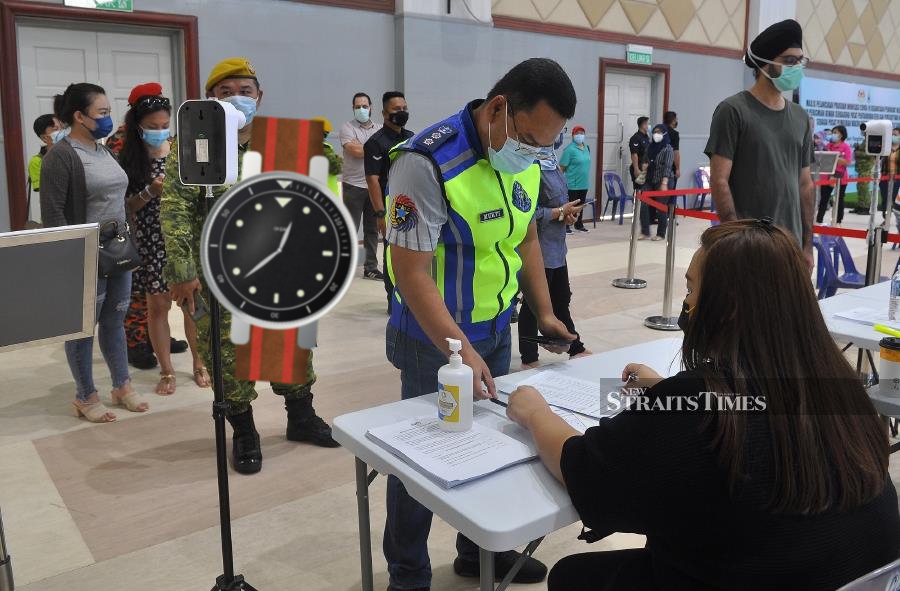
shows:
12,38
